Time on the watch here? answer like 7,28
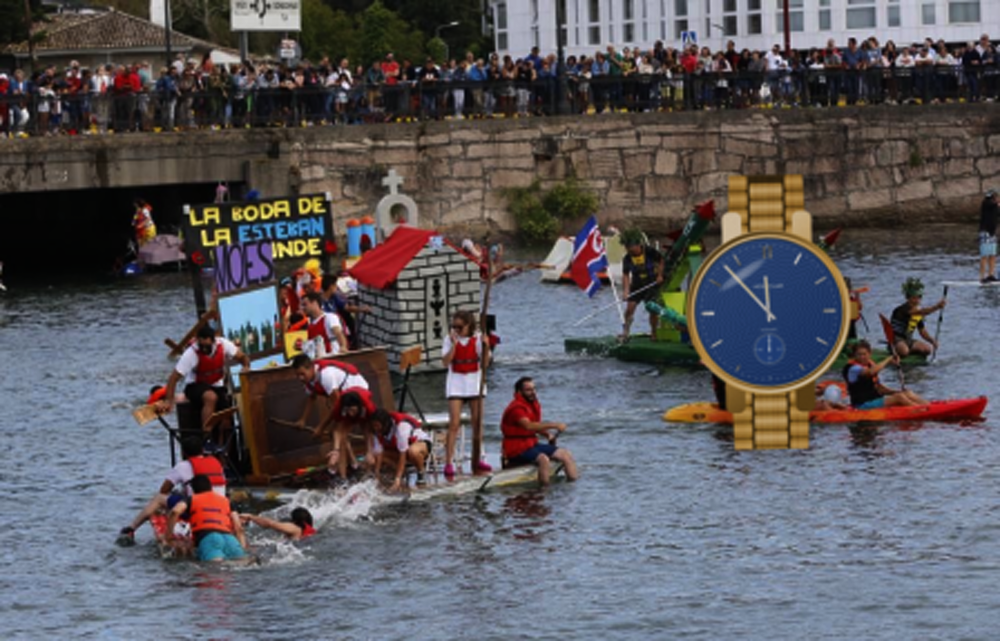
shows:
11,53
